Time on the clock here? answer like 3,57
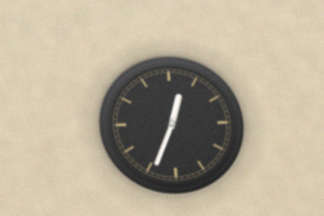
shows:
12,34
